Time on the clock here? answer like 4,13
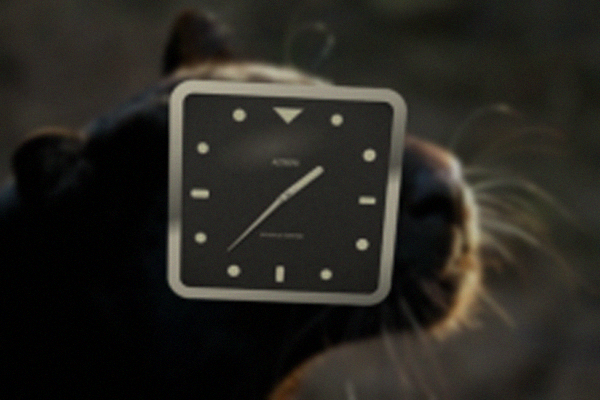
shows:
1,37
